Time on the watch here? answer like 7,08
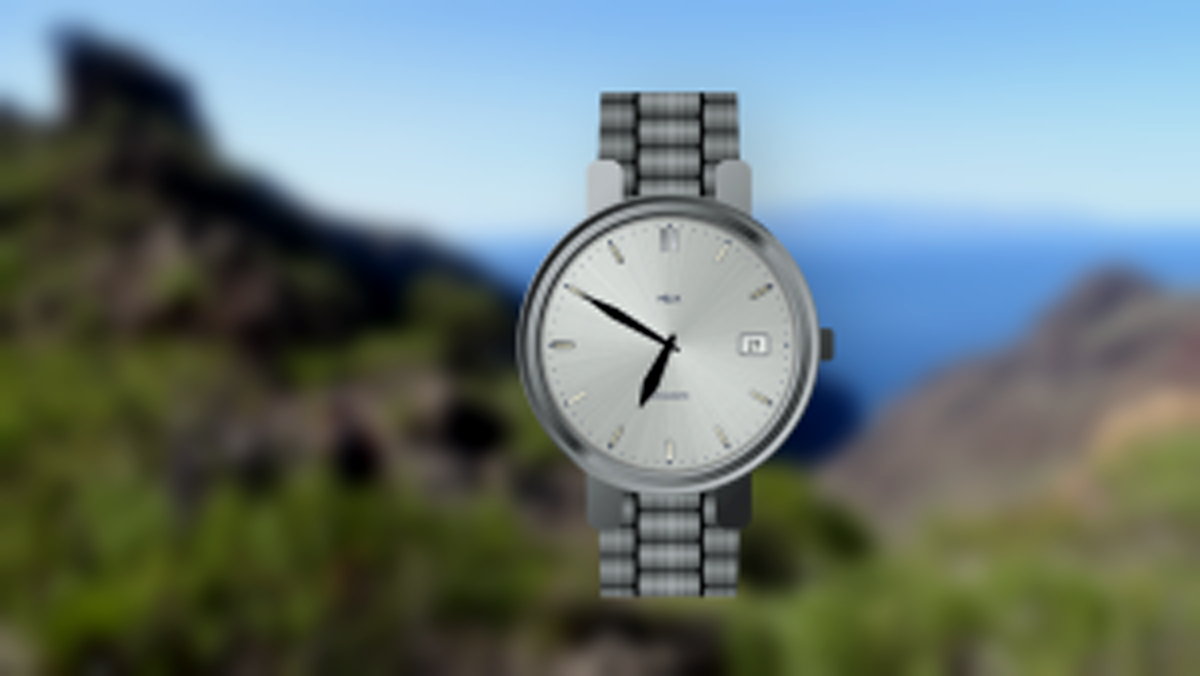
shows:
6,50
